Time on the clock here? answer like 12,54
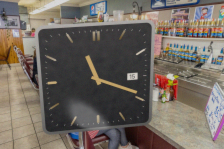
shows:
11,19
